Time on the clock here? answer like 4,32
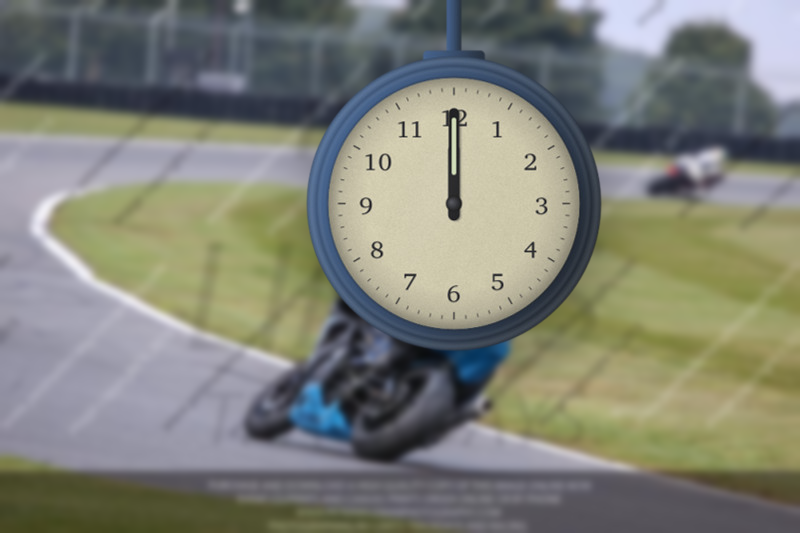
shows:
12,00
